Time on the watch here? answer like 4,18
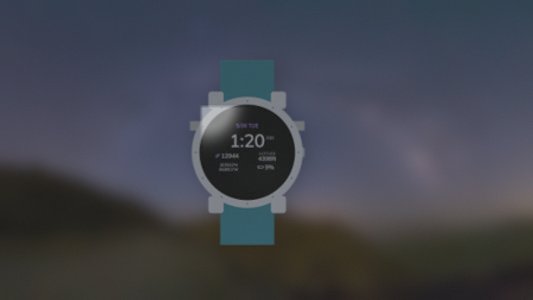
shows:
1,20
